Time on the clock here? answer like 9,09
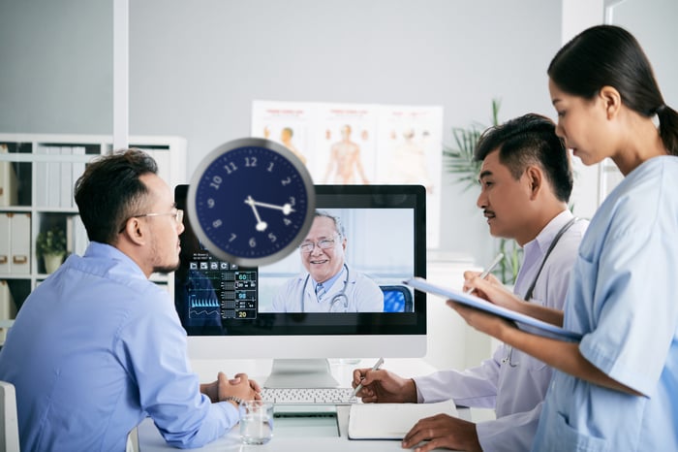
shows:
5,17
